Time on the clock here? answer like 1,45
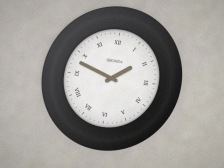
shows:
1,48
